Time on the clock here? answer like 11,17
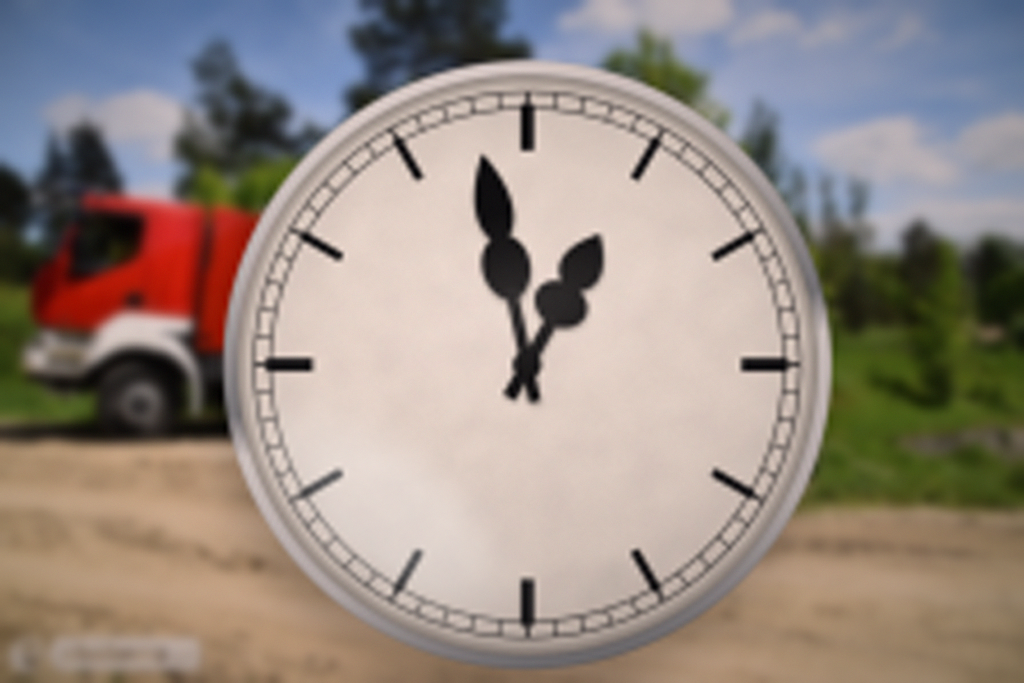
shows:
12,58
